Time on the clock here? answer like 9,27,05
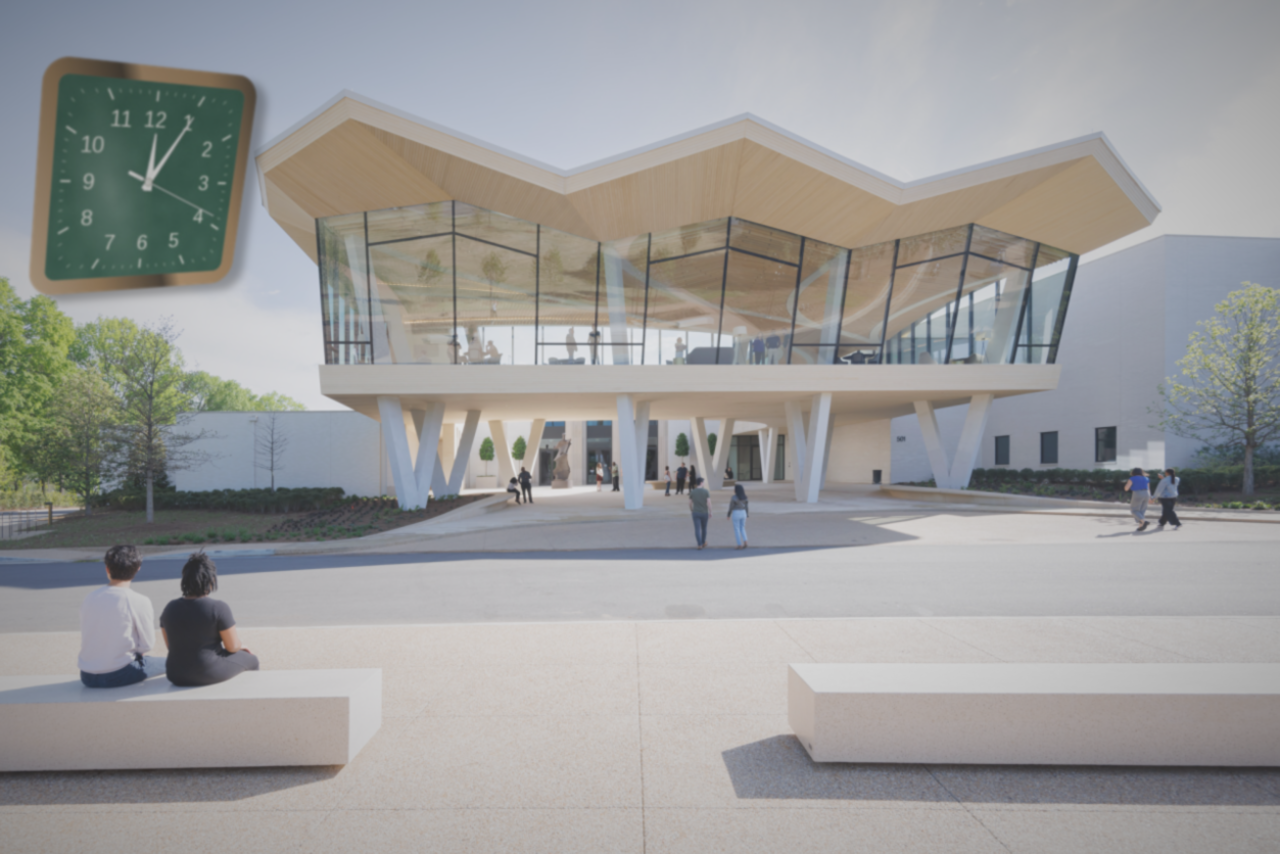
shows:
12,05,19
